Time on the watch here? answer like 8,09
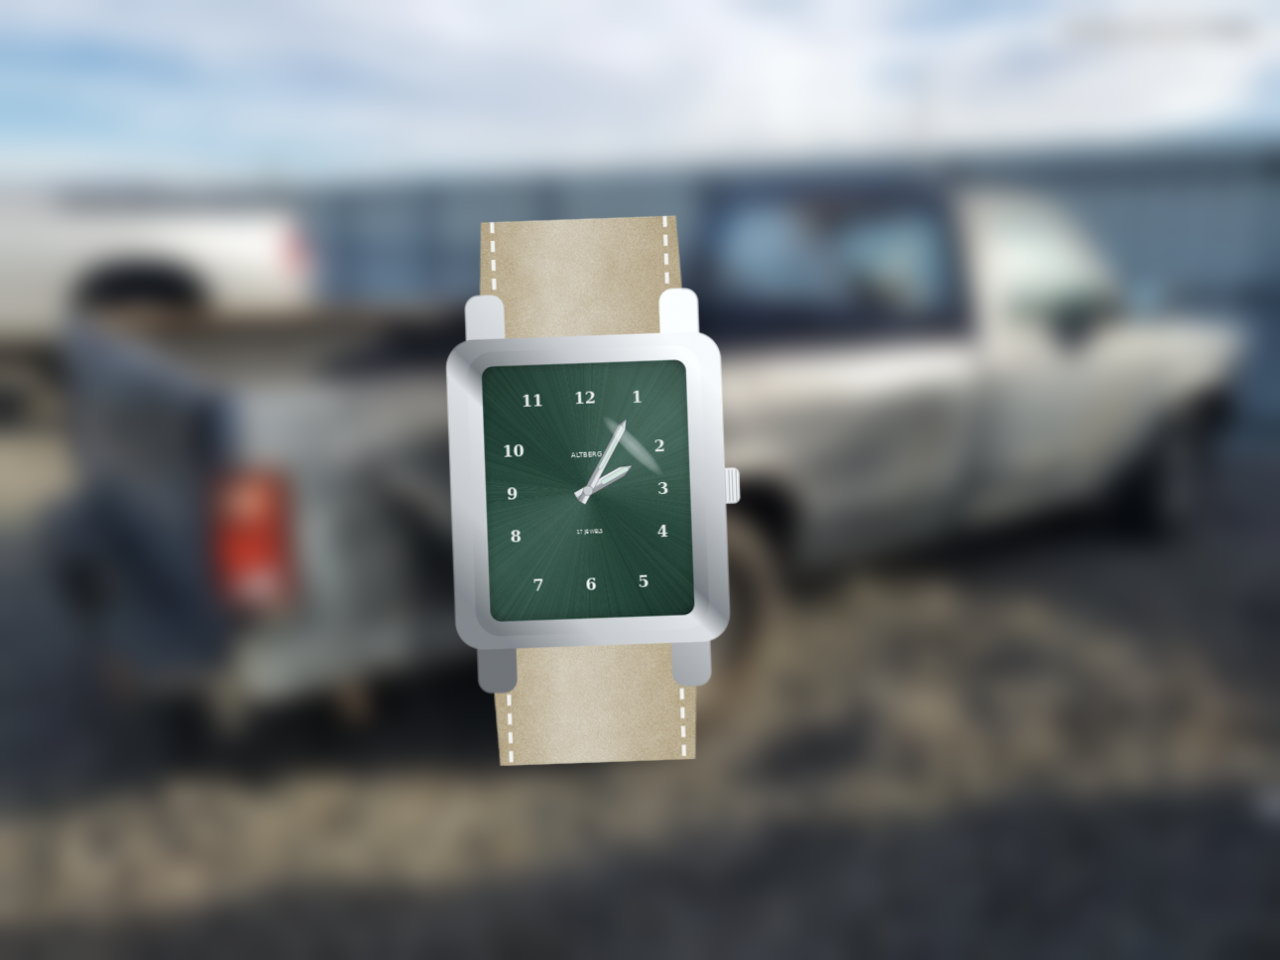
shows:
2,05
